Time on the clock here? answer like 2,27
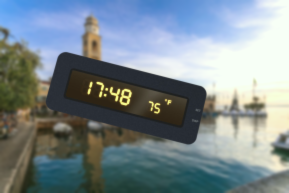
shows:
17,48
